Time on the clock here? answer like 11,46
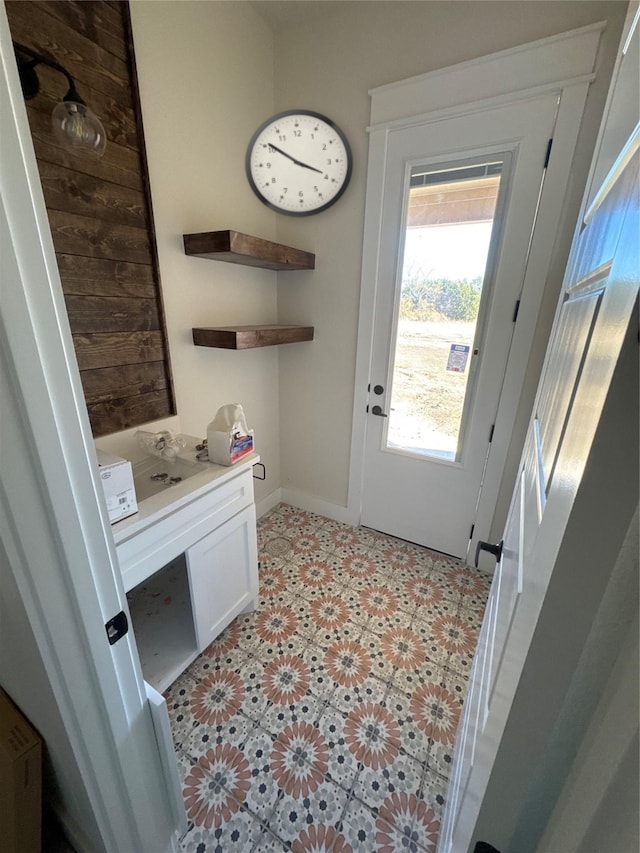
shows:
3,51
